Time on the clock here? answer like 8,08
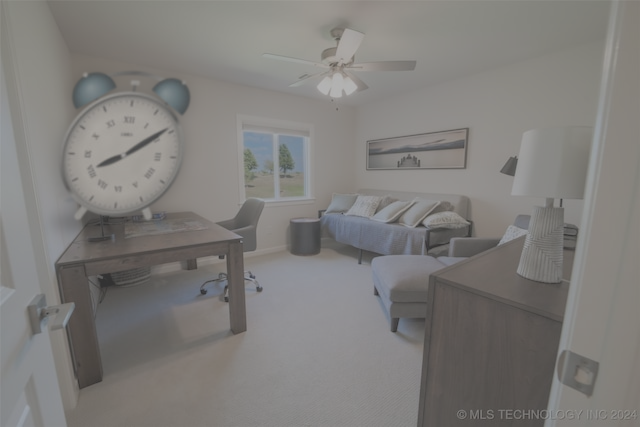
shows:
8,09
